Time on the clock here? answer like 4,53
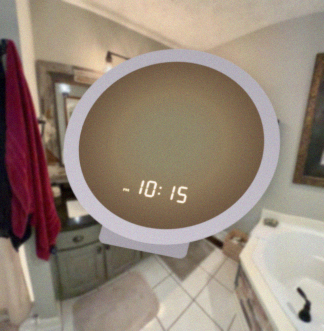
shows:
10,15
